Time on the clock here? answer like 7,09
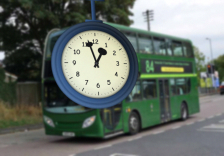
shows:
12,57
